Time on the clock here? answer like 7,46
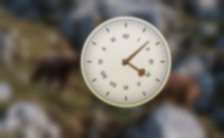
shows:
4,08
